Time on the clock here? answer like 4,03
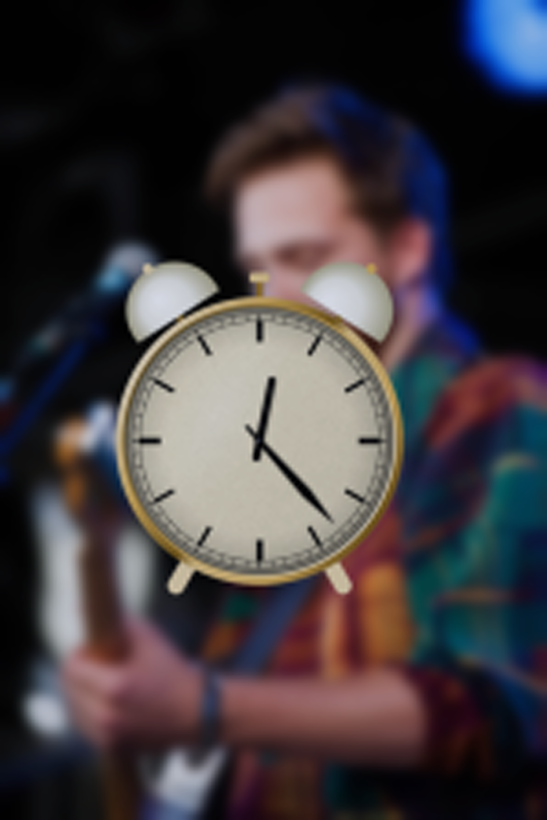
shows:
12,23
